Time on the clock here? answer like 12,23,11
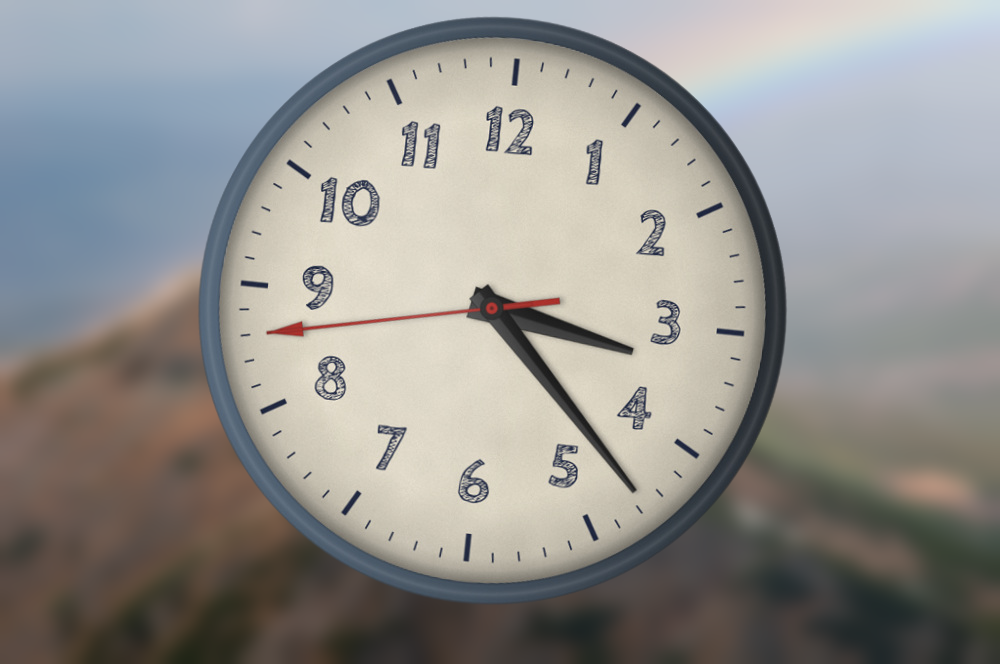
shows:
3,22,43
